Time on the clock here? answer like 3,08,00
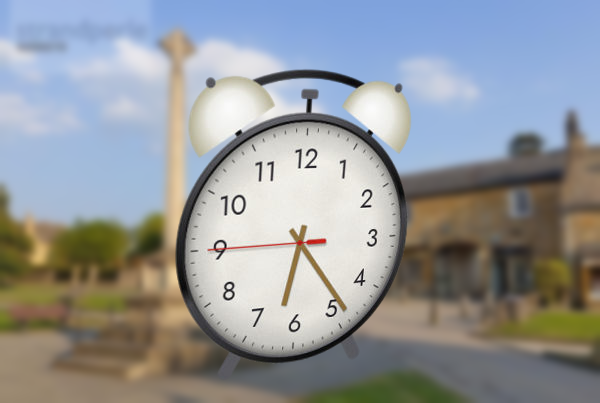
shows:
6,23,45
